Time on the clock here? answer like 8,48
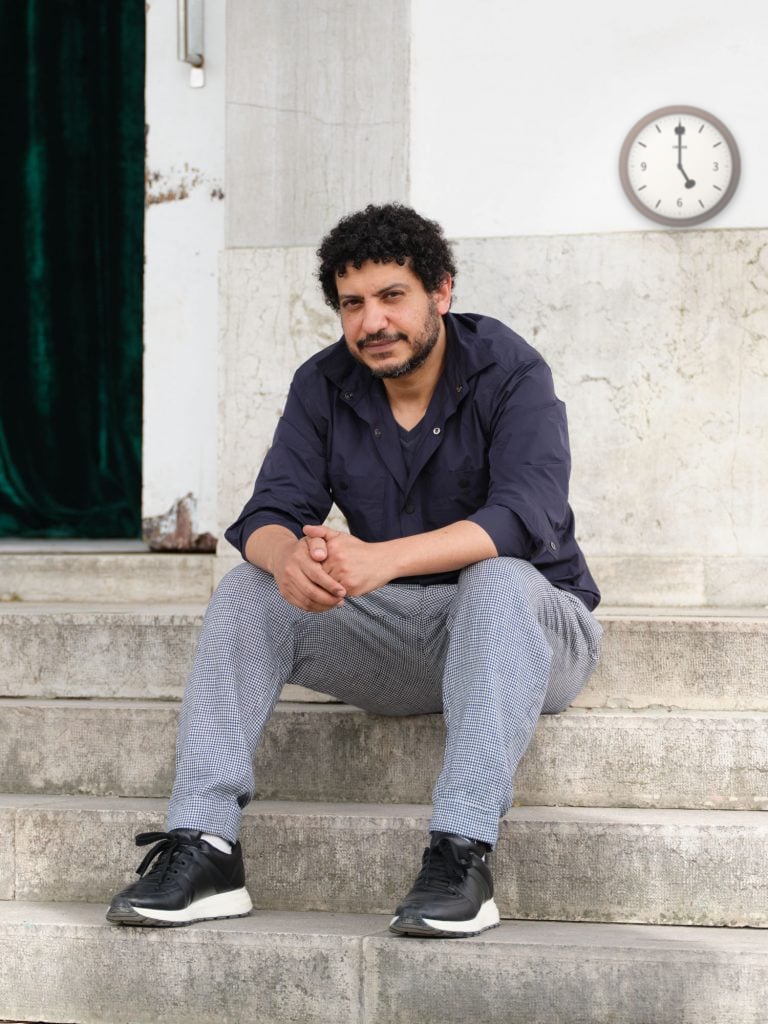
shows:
5,00
